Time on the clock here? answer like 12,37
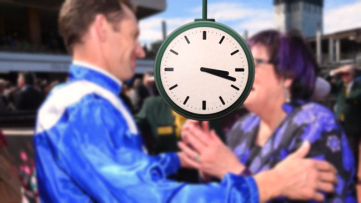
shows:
3,18
